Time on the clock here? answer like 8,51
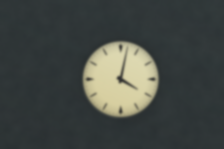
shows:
4,02
